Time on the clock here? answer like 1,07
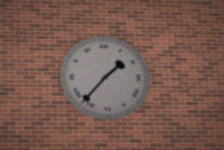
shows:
1,37
